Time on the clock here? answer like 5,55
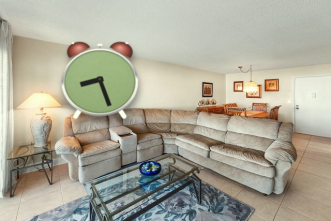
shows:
8,27
